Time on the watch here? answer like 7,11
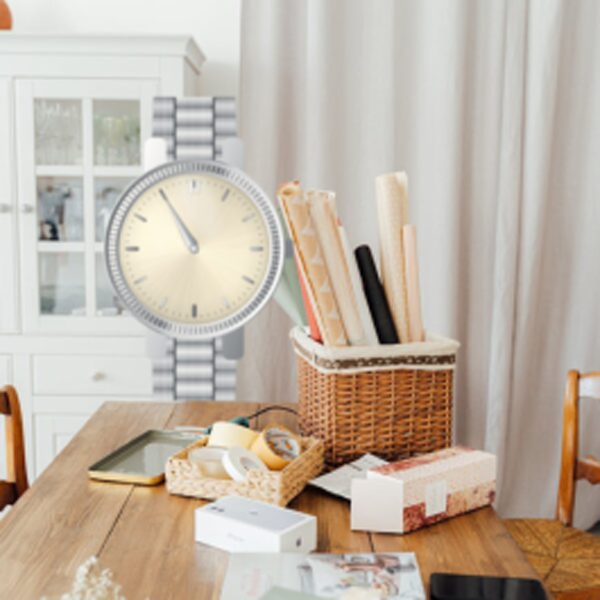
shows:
10,55
